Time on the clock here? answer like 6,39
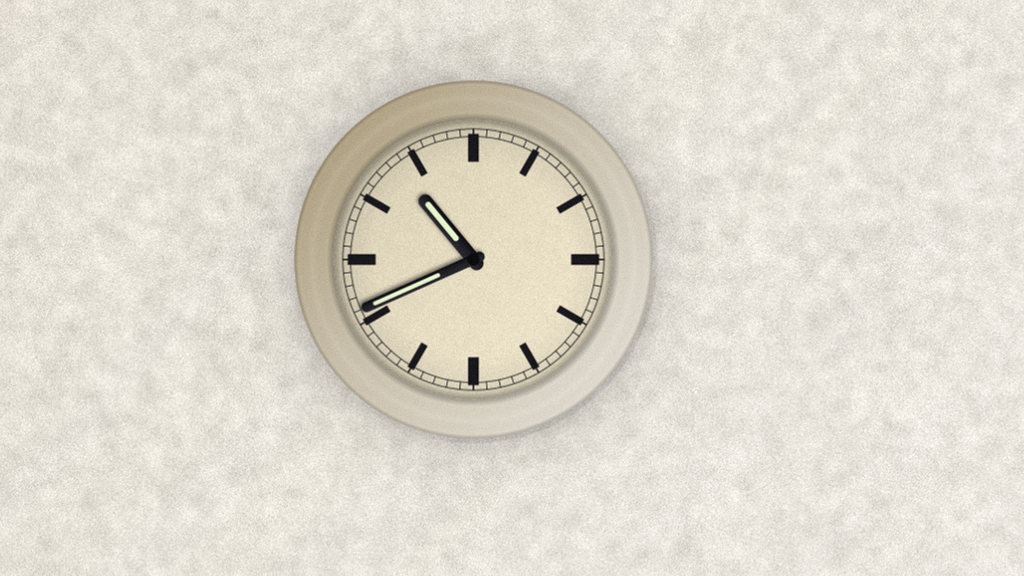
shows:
10,41
